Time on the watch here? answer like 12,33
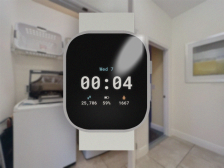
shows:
0,04
